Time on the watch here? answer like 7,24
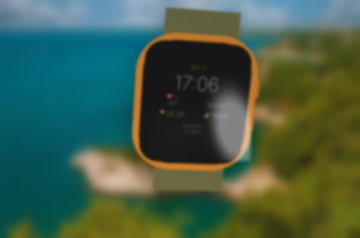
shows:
17,06
